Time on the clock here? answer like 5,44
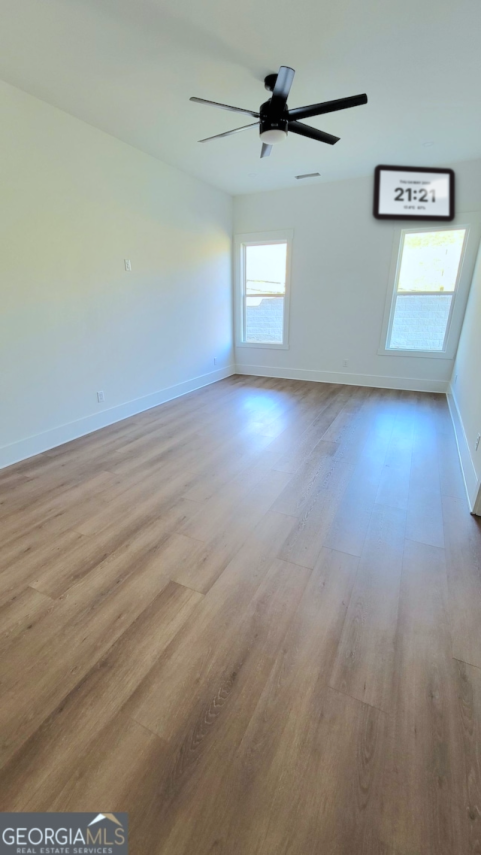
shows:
21,21
